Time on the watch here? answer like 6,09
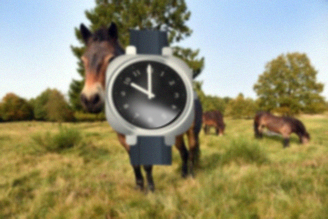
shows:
10,00
